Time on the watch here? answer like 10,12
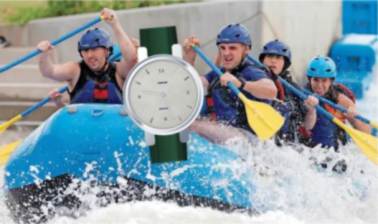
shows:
9,27
